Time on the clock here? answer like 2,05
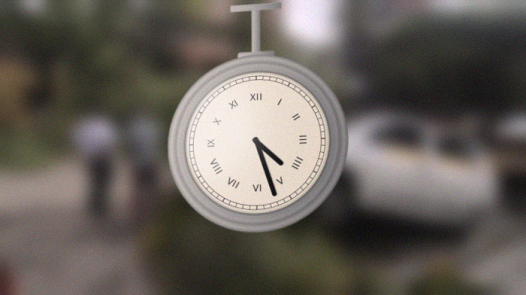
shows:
4,27
